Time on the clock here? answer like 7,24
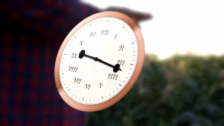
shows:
9,17
